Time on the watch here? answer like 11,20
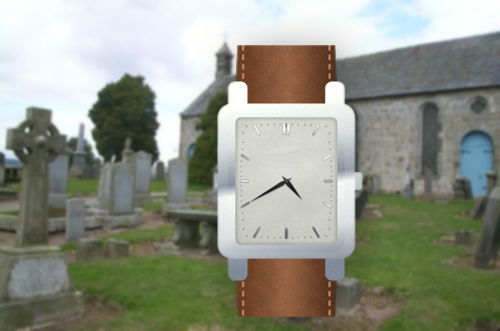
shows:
4,40
